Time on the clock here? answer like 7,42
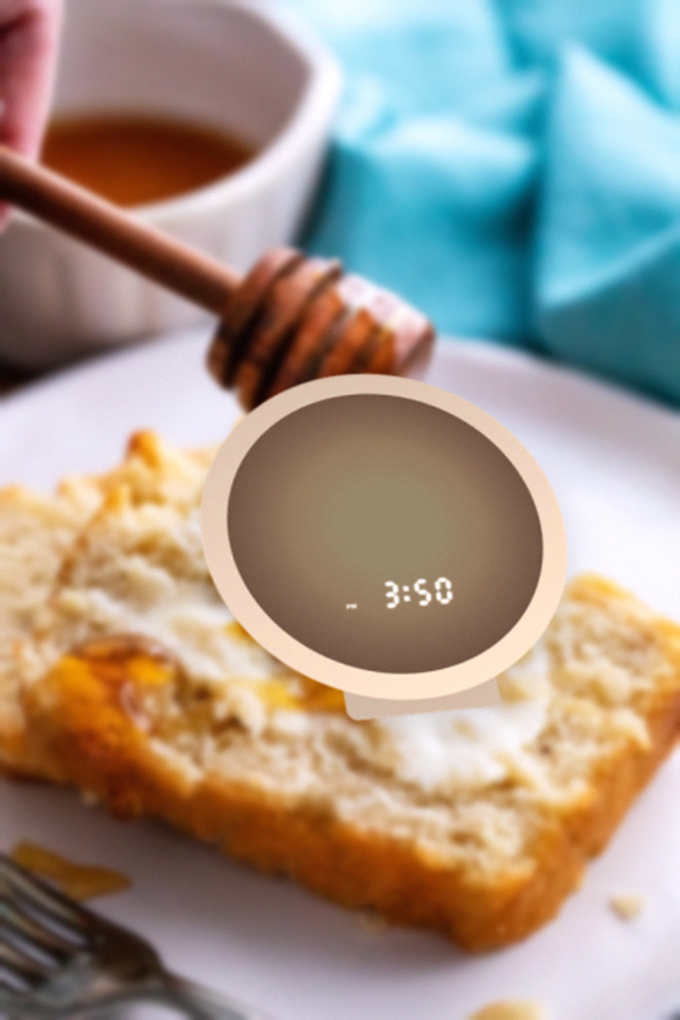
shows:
3,50
